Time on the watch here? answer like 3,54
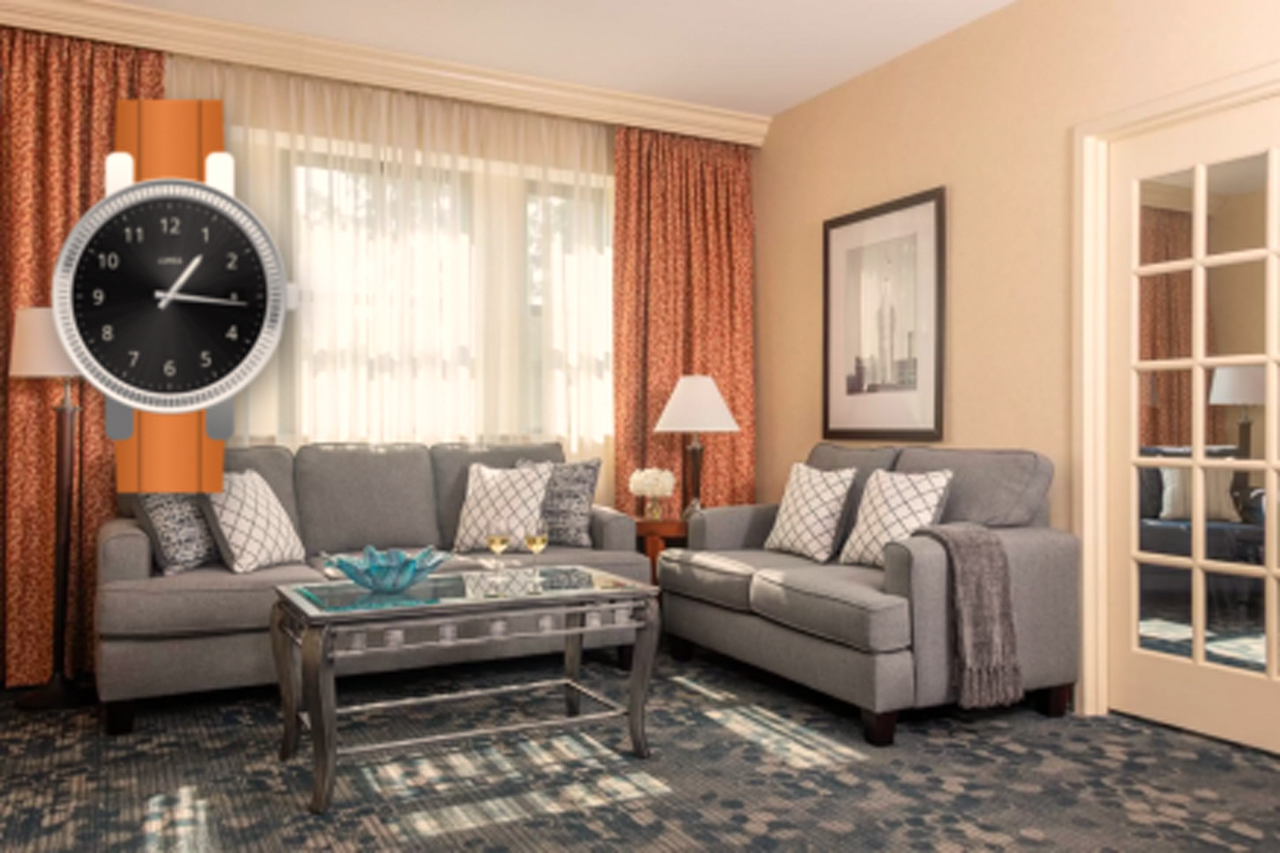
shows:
1,16
